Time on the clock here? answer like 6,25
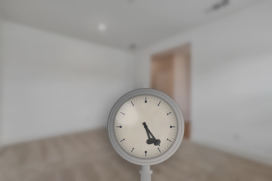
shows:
5,24
